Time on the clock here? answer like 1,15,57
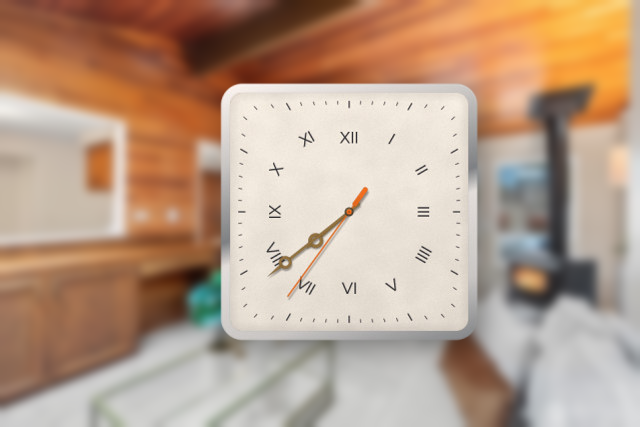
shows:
7,38,36
